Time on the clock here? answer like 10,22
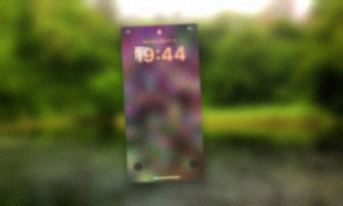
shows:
19,44
